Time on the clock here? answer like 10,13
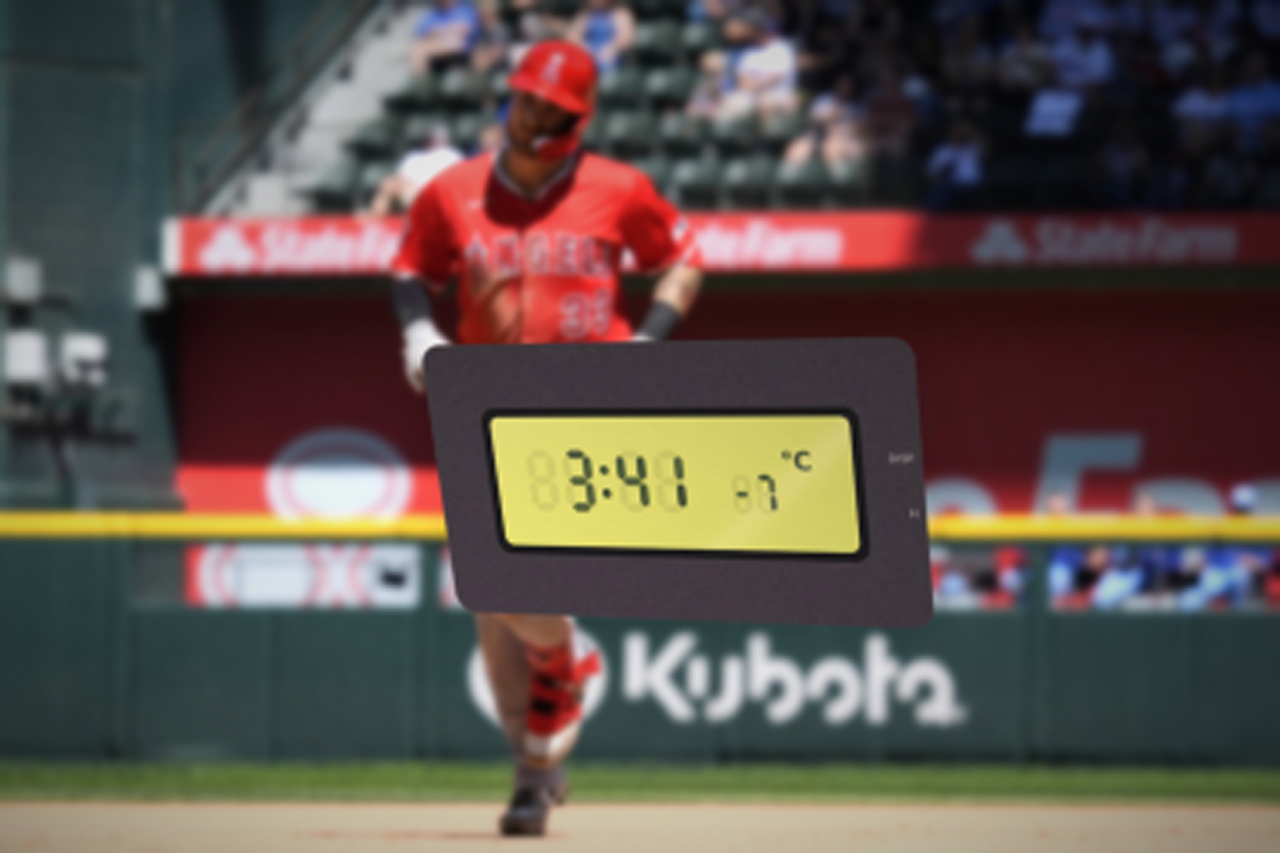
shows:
3,41
